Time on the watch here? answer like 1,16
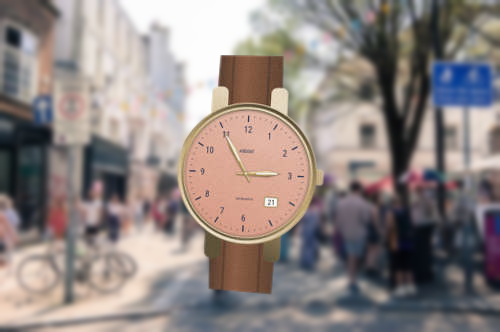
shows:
2,55
